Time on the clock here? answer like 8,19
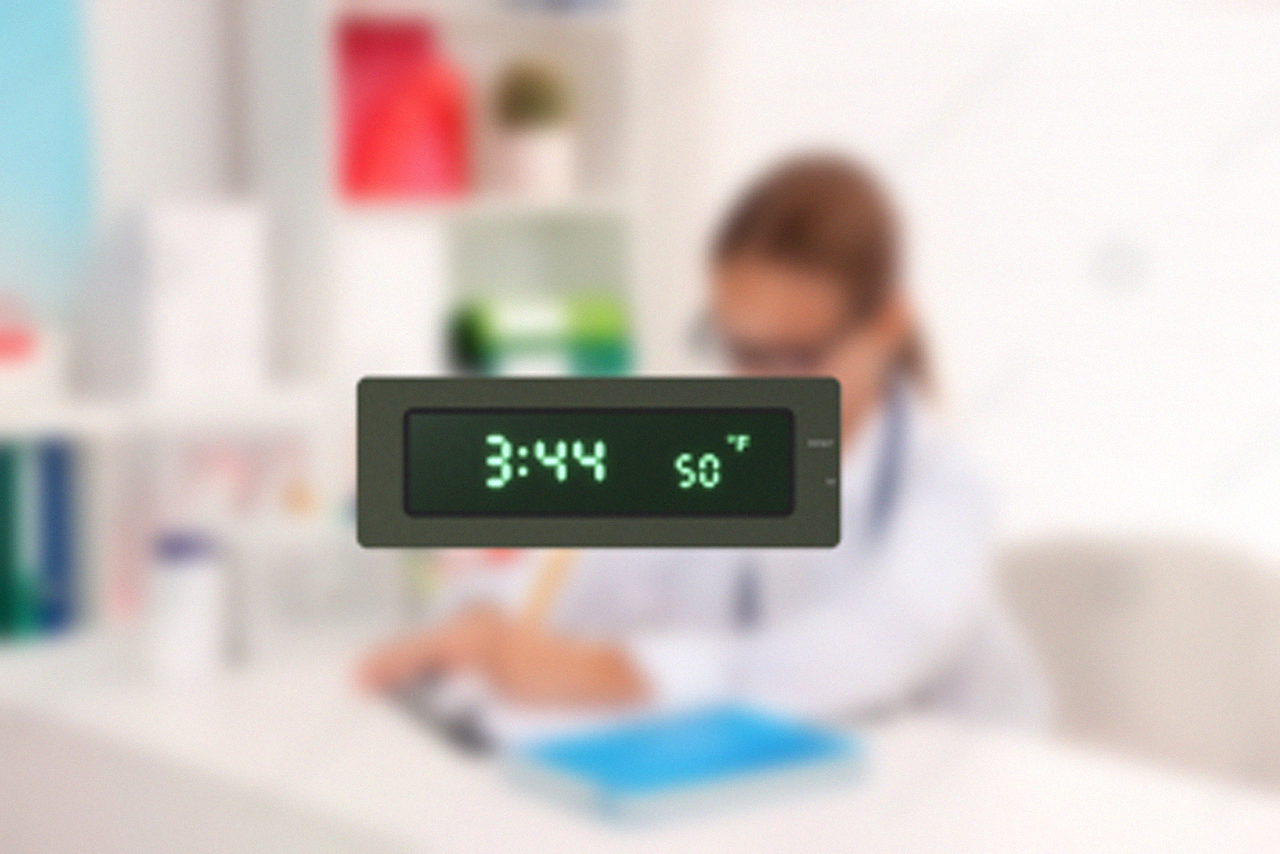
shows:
3,44
